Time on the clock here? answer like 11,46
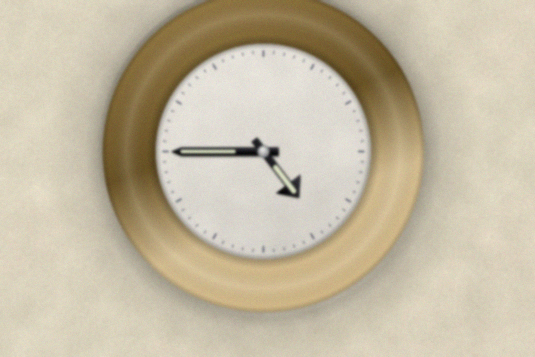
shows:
4,45
